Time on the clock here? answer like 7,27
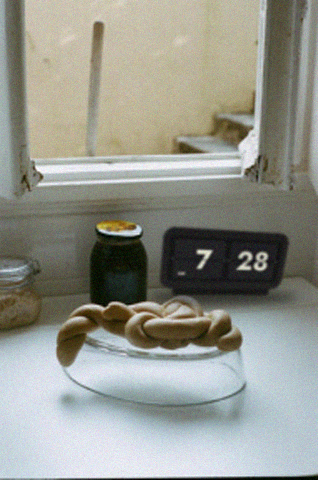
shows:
7,28
